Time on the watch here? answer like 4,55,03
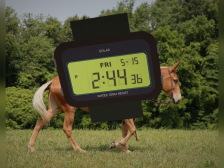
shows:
2,44,36
